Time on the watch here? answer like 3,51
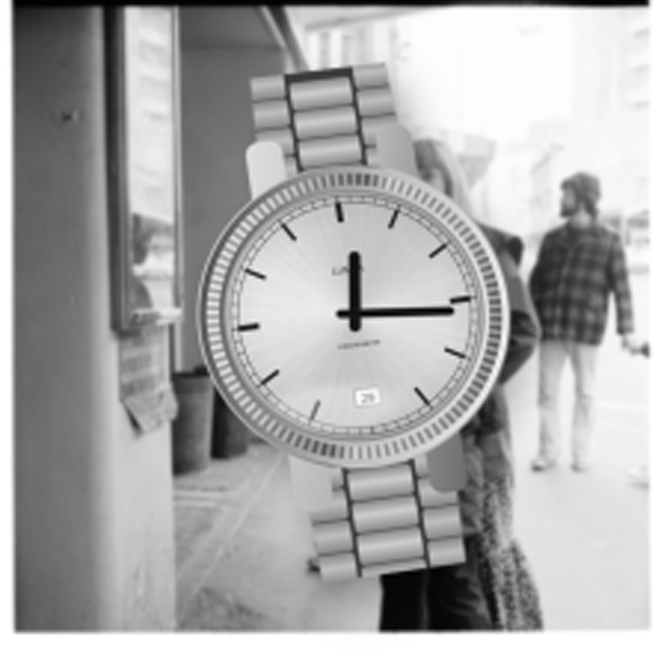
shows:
12,16
